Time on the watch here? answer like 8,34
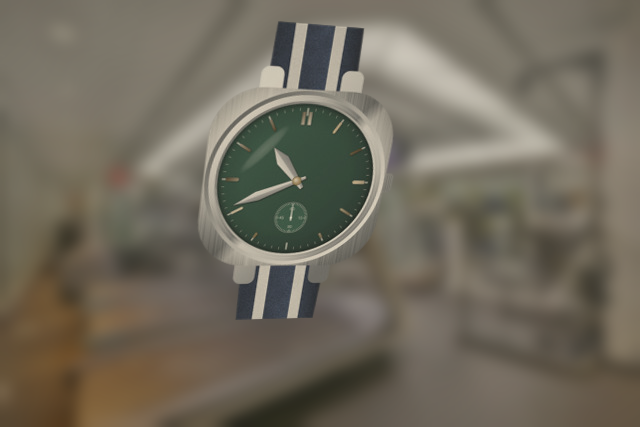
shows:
10,41
